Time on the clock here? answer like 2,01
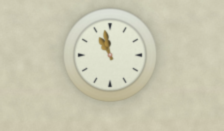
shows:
10,58
